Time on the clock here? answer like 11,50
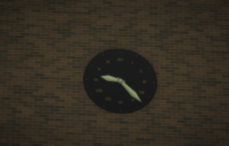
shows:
9,23
